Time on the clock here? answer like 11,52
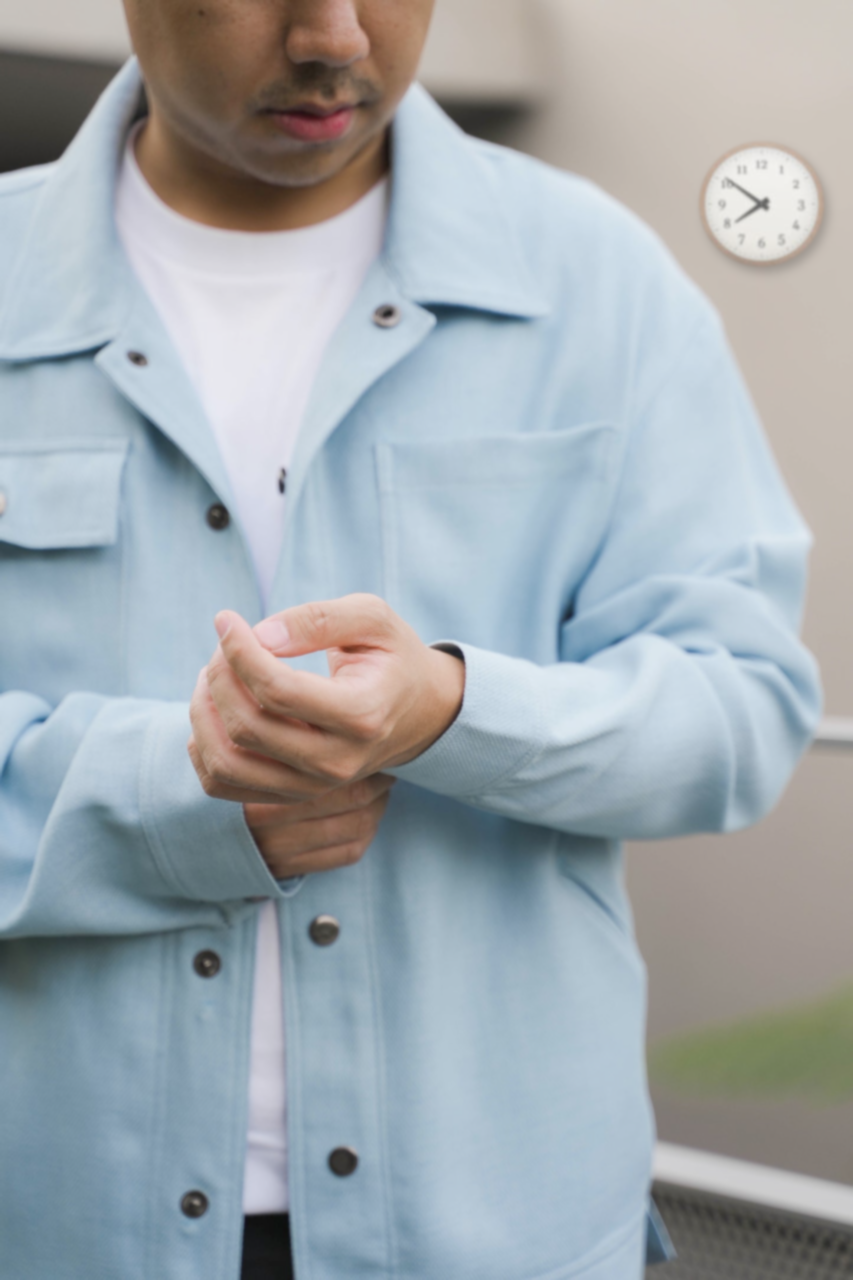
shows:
7,51
